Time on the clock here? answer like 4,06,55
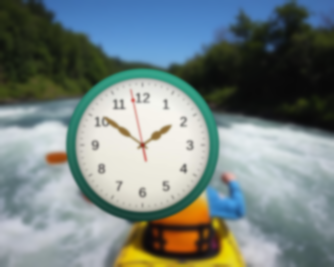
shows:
1,50,58
